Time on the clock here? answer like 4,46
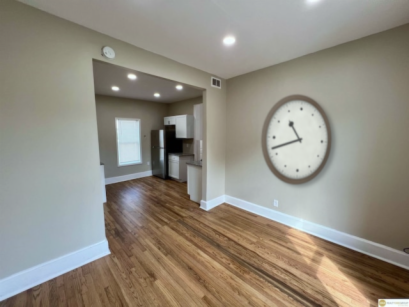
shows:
10,42
